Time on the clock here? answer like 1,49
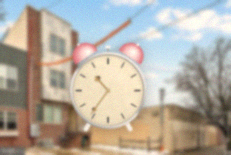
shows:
10,36
